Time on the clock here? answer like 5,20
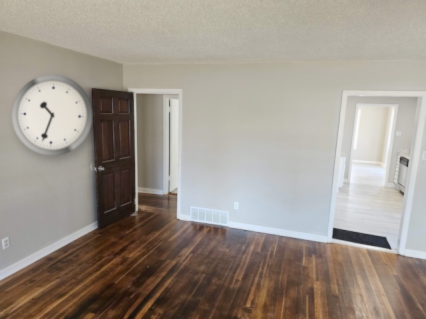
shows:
10,33
